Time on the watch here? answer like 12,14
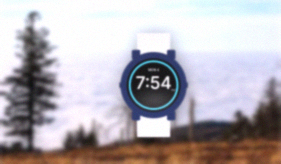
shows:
7,54
